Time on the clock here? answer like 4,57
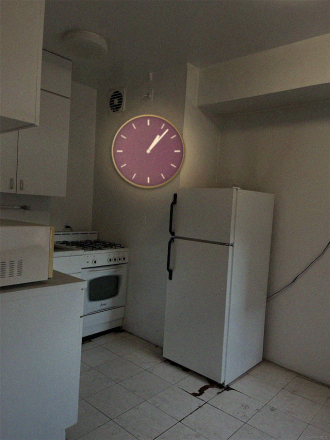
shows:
1,07
